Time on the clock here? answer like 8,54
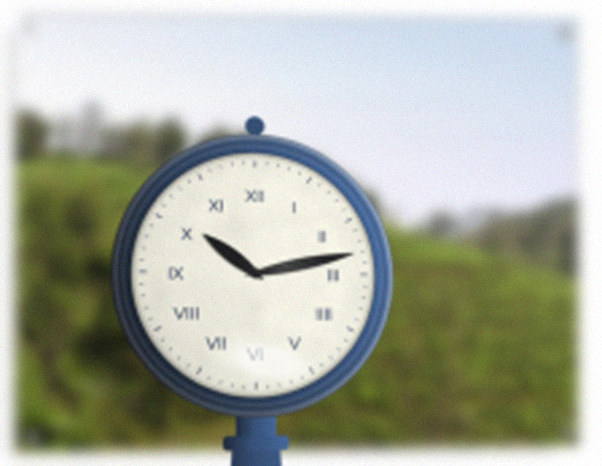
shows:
10,13
